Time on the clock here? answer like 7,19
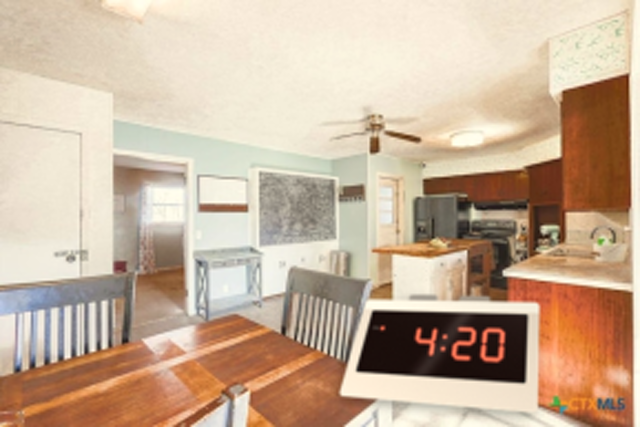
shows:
4,20
